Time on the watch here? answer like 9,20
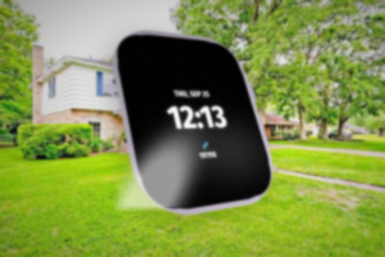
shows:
12,13
